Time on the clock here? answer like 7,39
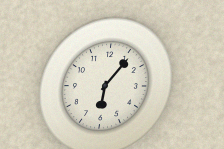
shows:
6,06
